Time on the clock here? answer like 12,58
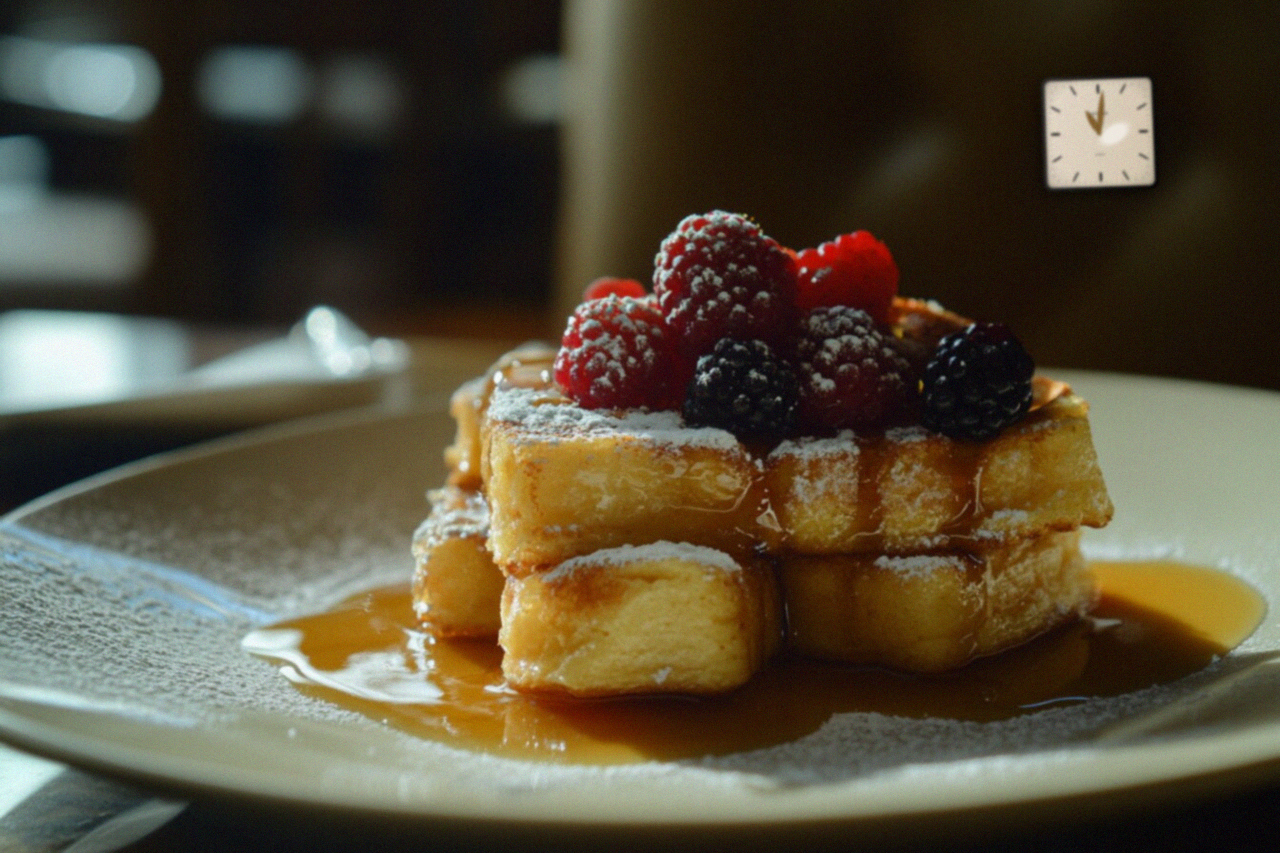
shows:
11,01
